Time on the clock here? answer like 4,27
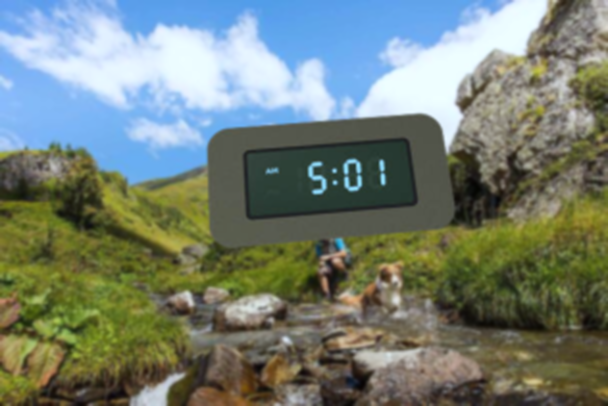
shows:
5,01
